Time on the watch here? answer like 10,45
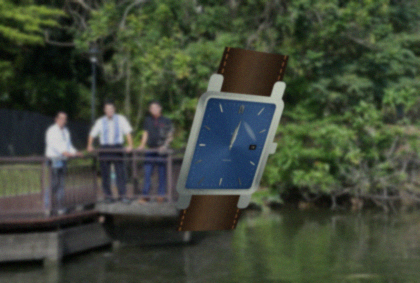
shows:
12,01
